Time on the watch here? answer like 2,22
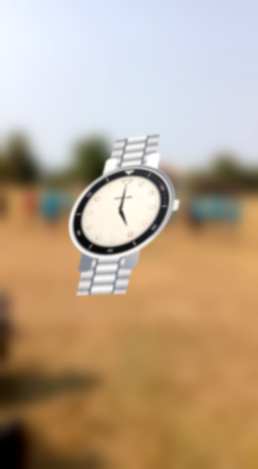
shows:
5,00
